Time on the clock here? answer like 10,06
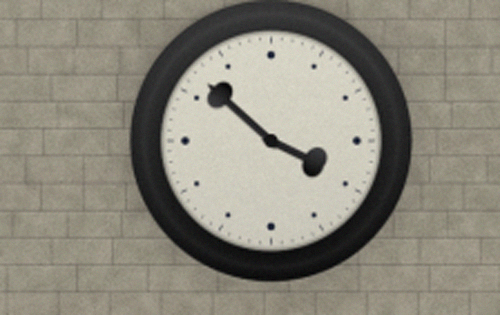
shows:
3,52
